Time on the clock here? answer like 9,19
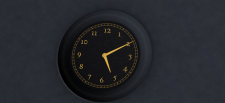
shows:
5,10
